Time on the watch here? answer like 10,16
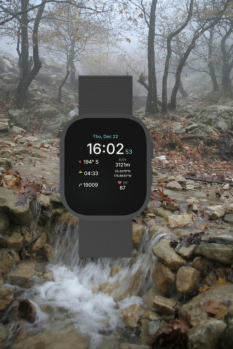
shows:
16,02
